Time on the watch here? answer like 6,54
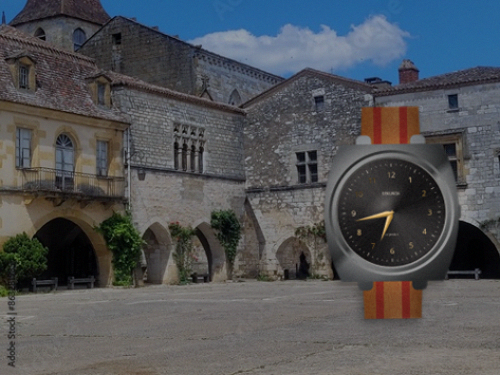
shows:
6,43
